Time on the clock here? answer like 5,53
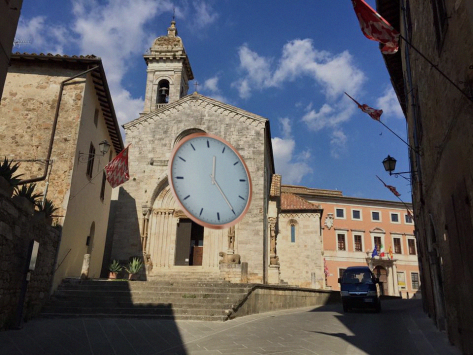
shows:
12,25
